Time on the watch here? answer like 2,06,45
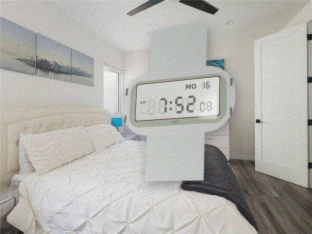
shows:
7,52,08
